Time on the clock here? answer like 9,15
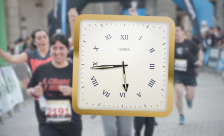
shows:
5,44
